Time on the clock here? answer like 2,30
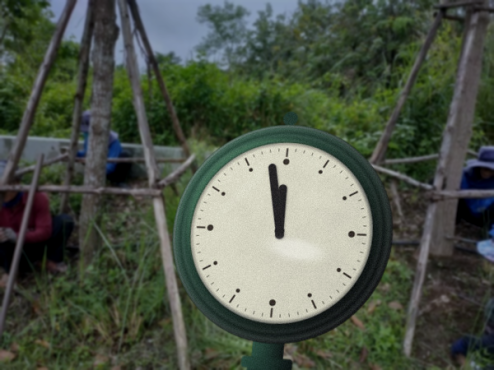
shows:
11,58
